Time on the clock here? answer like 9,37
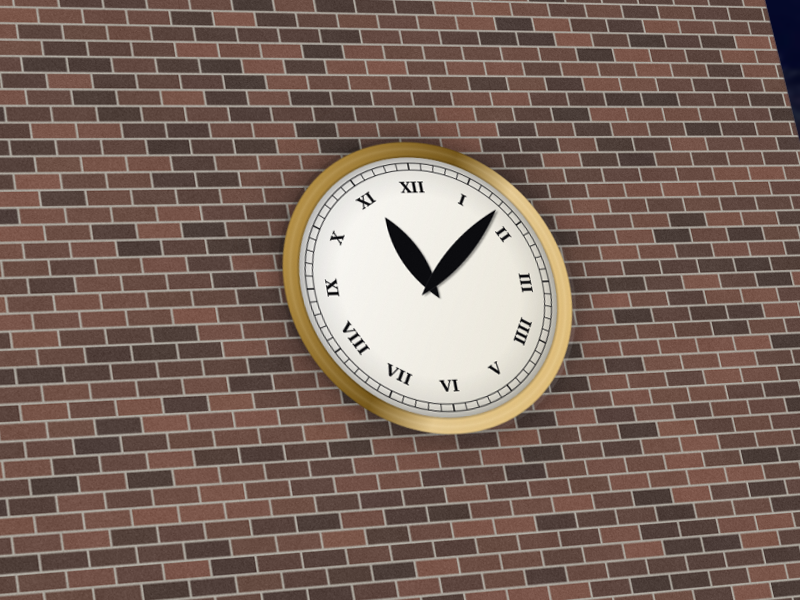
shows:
11,08
